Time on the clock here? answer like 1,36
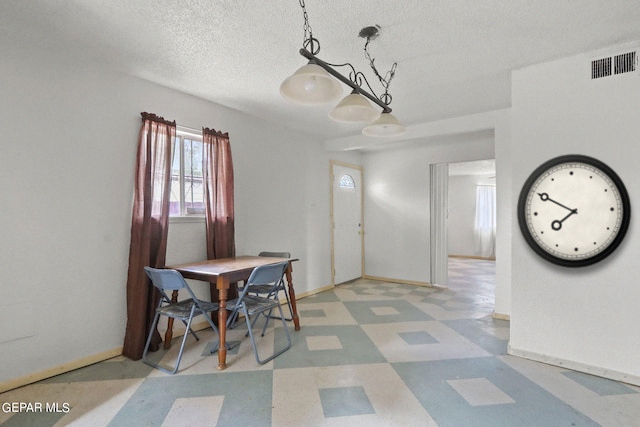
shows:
7,50
